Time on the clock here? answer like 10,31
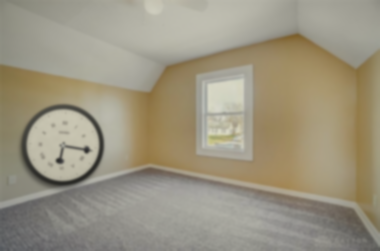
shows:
6,16
